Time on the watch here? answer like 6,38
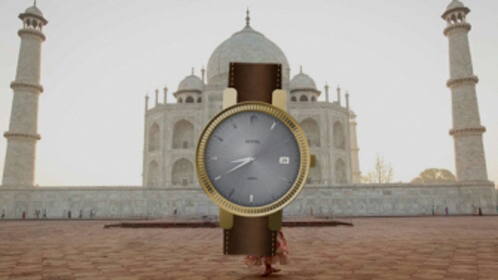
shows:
8,40
